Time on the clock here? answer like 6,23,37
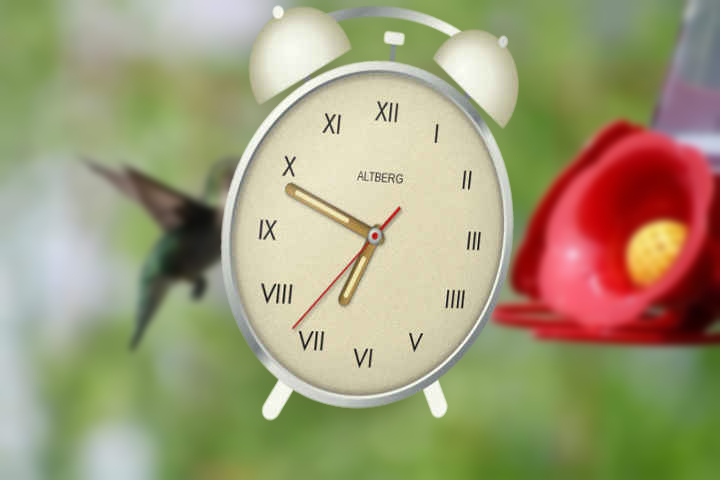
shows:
6,48,37
